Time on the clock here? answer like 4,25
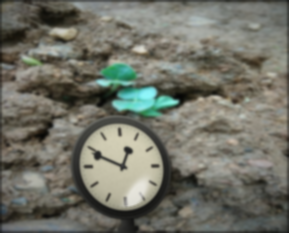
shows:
12,49
